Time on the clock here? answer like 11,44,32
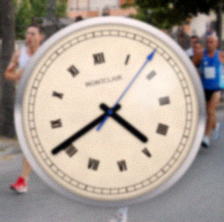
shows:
4,41,08
